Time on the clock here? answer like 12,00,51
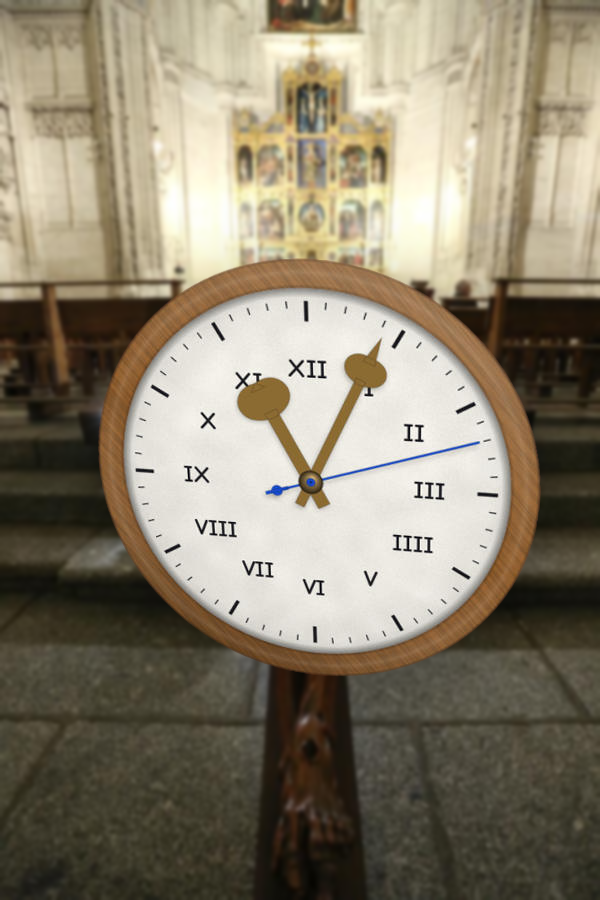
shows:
11,04,12
